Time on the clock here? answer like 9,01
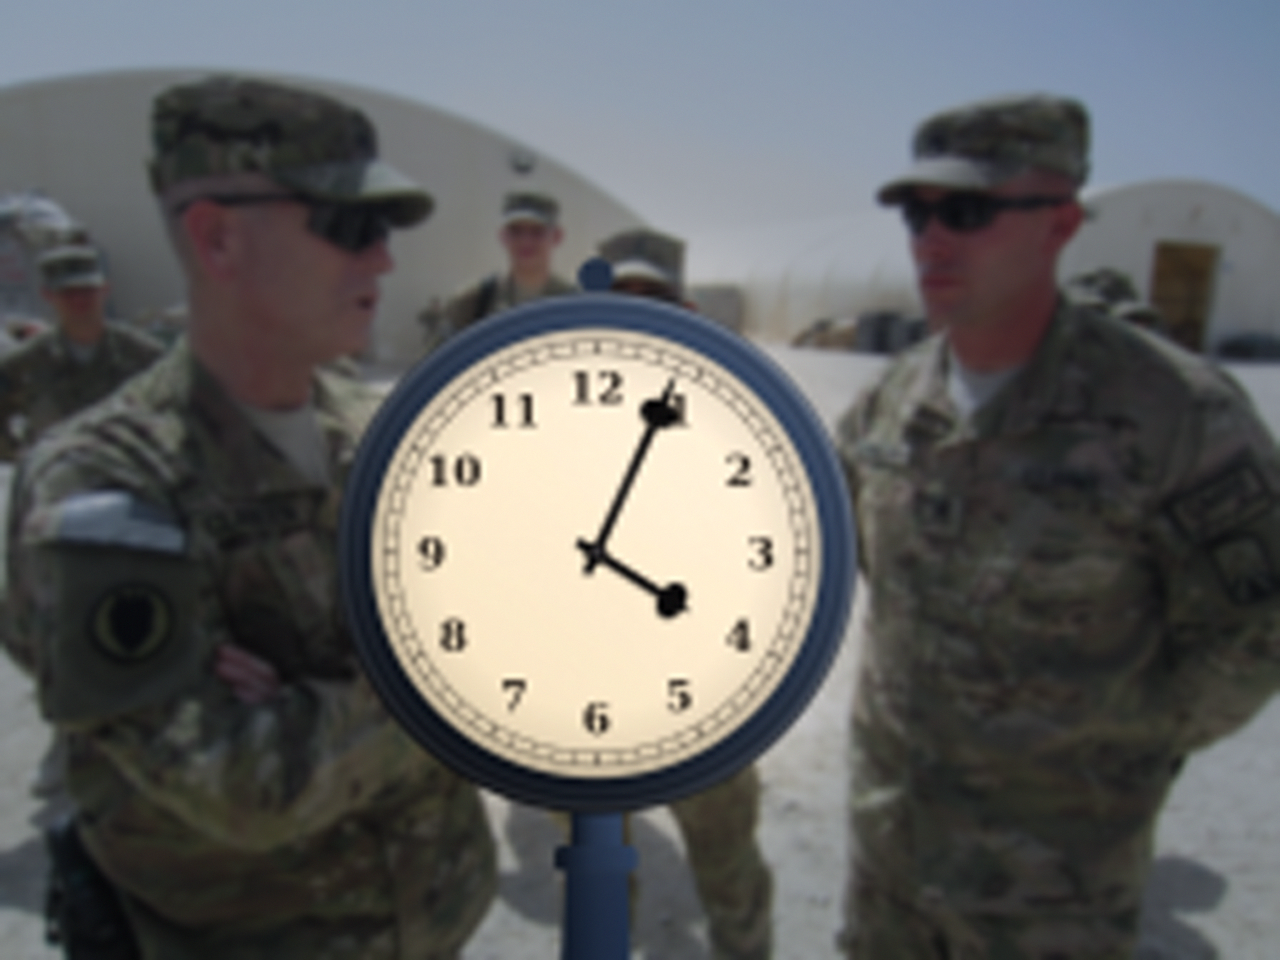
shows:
4,04
